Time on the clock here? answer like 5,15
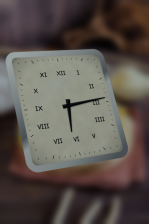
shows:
6,14
